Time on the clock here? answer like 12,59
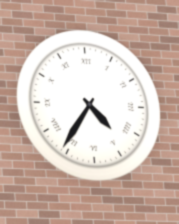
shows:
4,36
